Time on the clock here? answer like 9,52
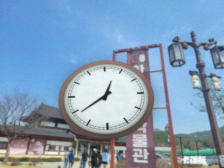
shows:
12,39
